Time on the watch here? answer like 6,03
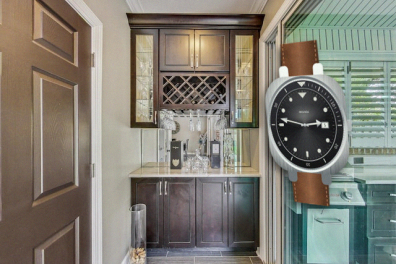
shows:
2,47
